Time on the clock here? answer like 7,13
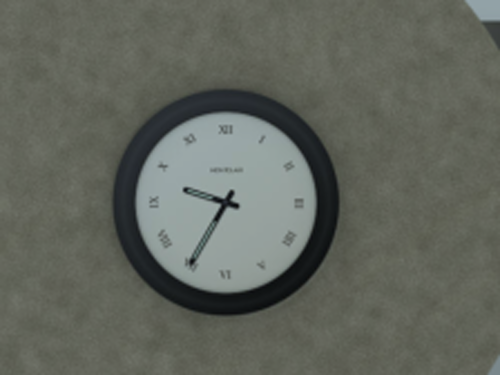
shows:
9,35
